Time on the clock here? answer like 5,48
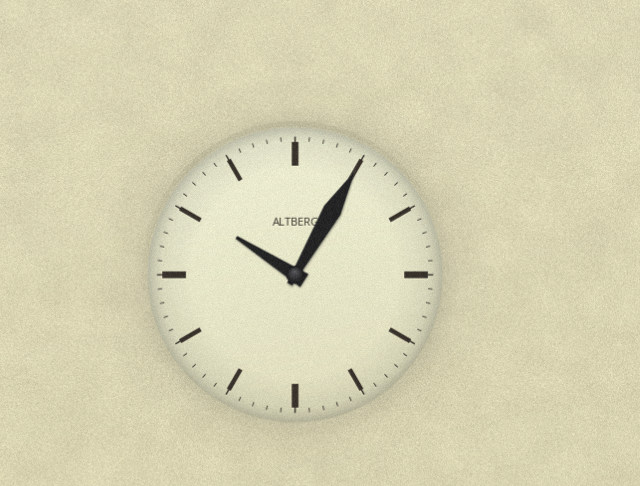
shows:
10,05
